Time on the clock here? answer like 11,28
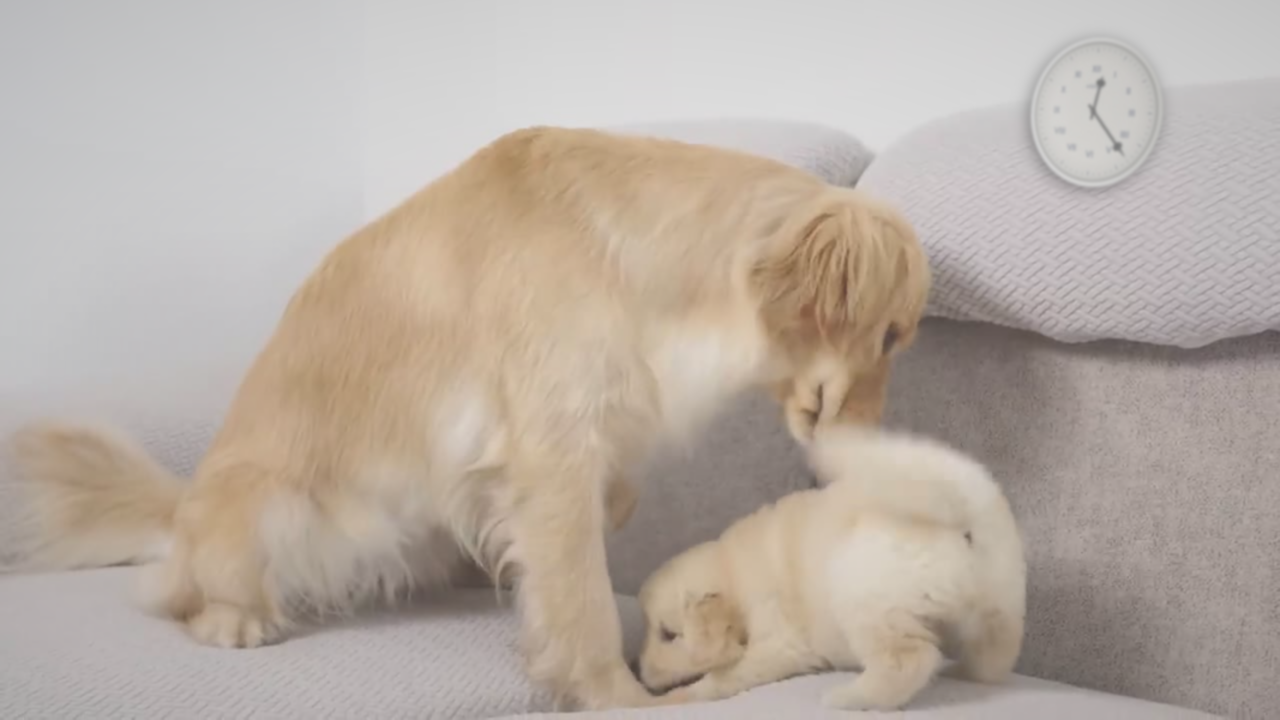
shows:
12,23
